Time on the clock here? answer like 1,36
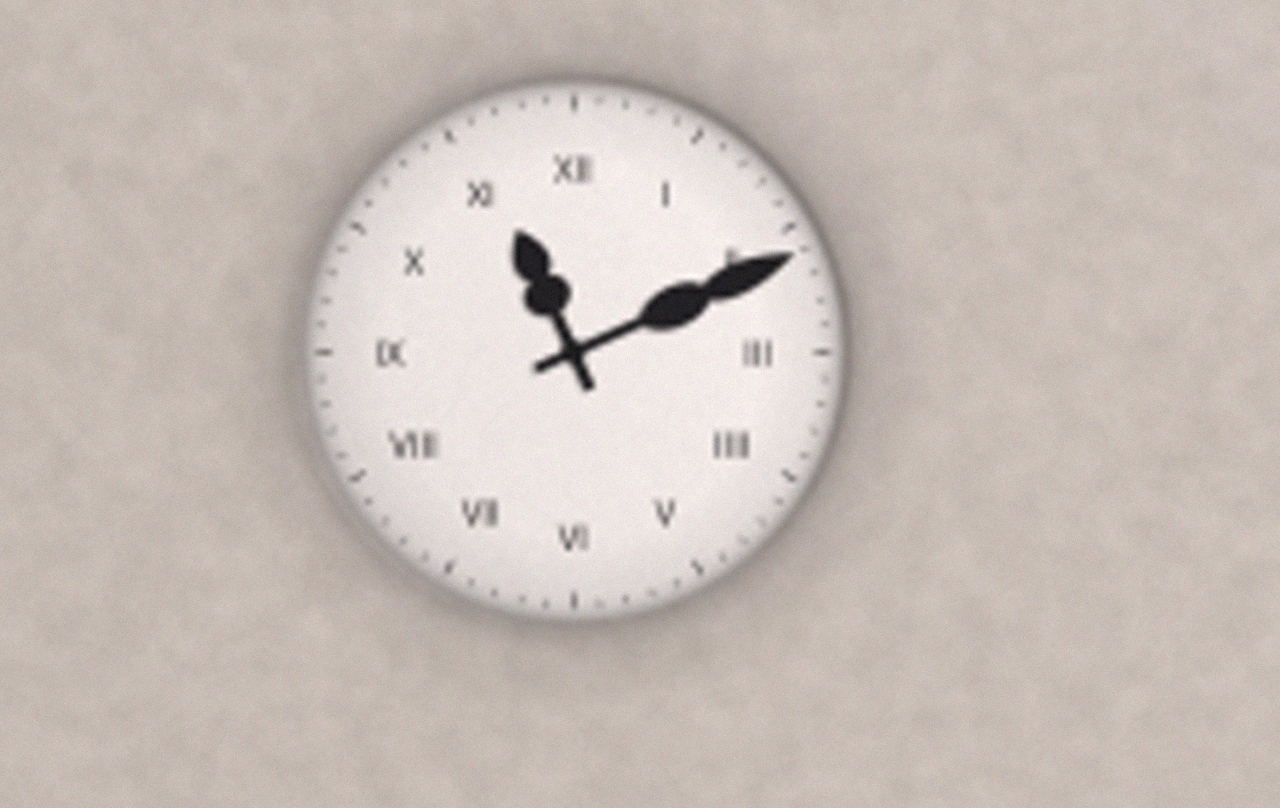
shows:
11,11
